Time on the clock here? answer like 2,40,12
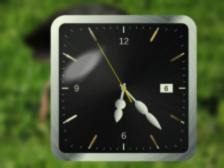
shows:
6,22,55
